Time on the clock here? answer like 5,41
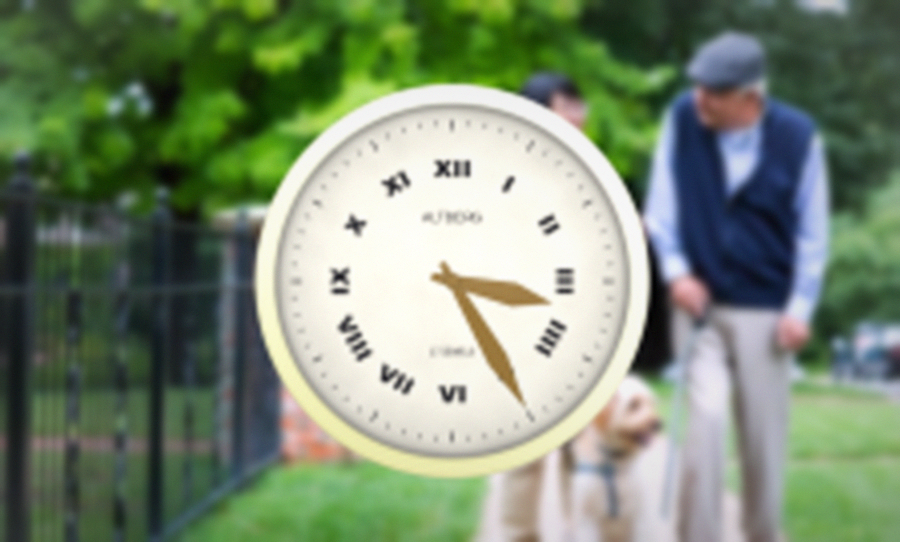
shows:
3,25
